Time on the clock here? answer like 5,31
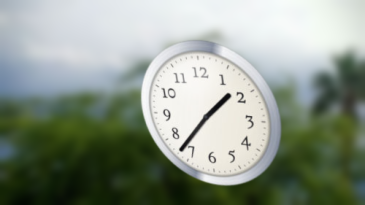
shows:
1,37
